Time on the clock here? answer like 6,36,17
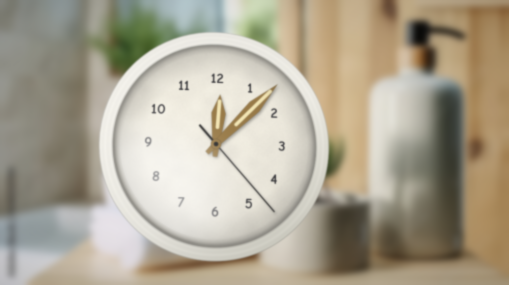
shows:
12,07,23
